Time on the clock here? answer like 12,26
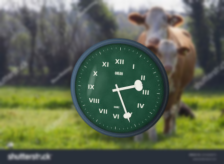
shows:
2,26
